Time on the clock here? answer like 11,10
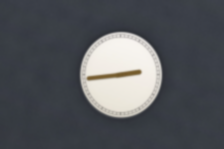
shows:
2,44
